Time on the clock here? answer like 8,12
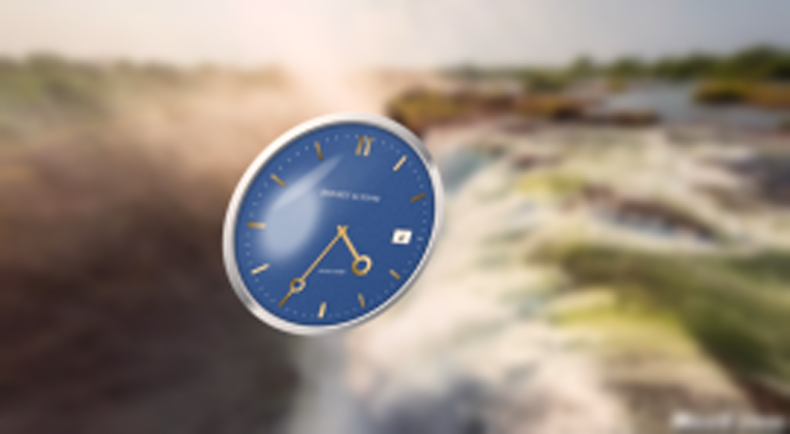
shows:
4,35
